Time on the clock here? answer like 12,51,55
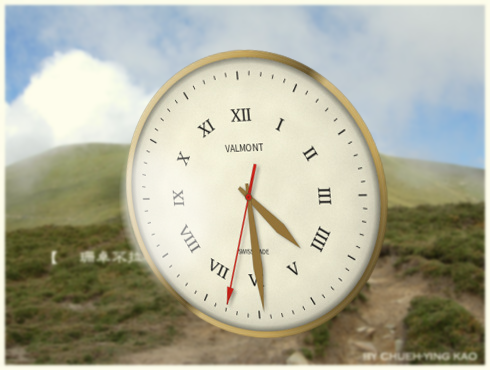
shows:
4,29,33
